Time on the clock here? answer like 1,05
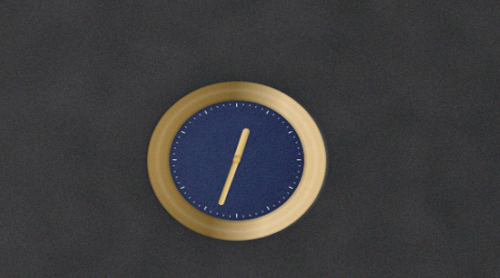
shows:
12,33
